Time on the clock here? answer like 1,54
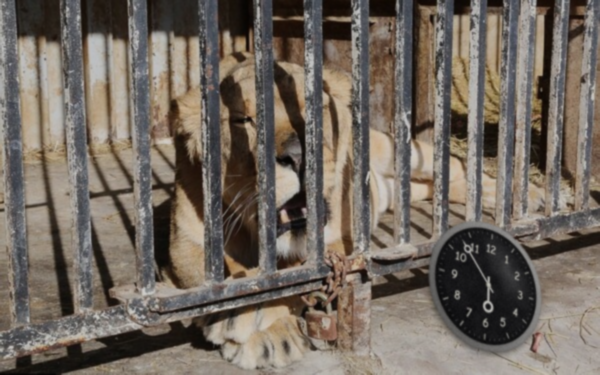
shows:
5,53
